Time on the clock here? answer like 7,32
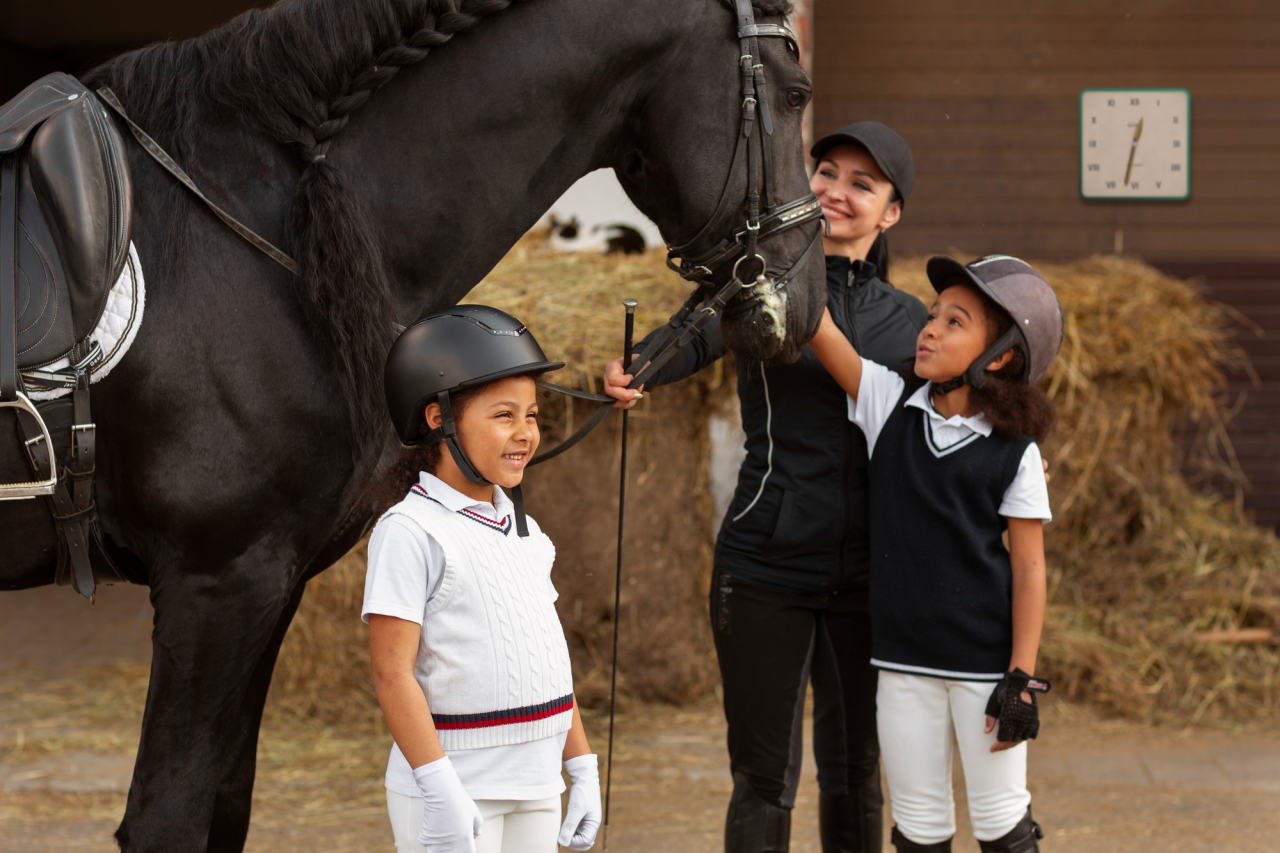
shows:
12,32
